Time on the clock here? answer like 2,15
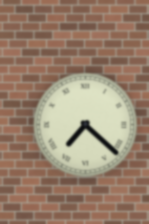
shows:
7,22
